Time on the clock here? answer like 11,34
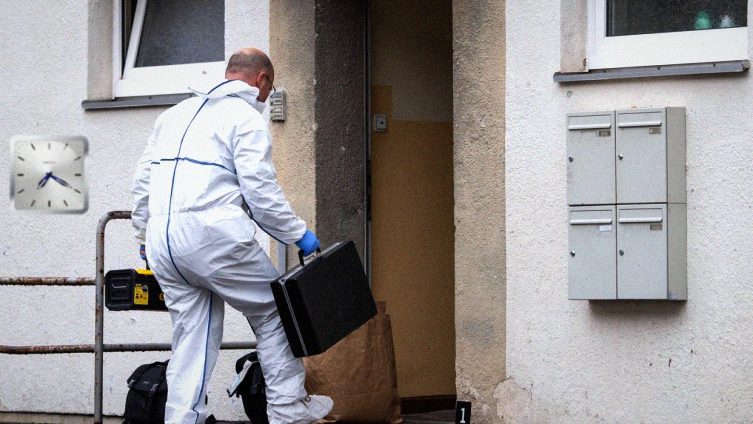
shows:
7,20
